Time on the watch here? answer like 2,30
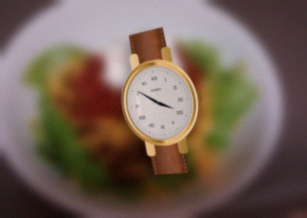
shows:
3,51
